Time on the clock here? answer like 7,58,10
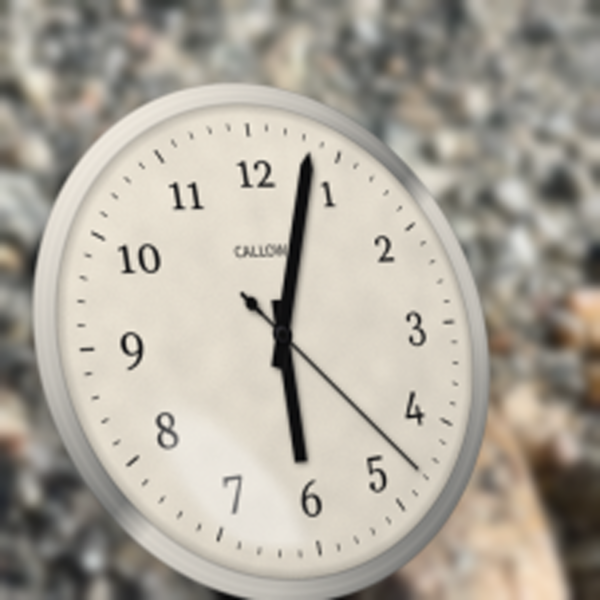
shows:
6,03,23
